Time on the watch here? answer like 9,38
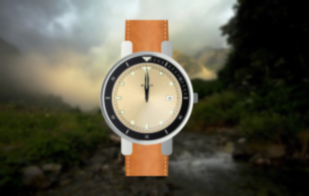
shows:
12,00
